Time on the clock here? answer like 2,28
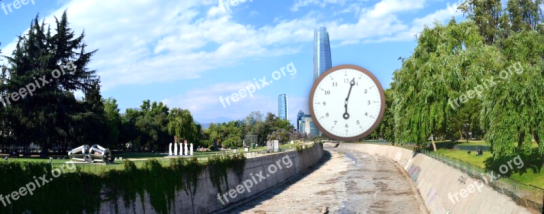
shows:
6,03
